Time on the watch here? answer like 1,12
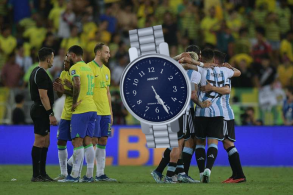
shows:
5,26
